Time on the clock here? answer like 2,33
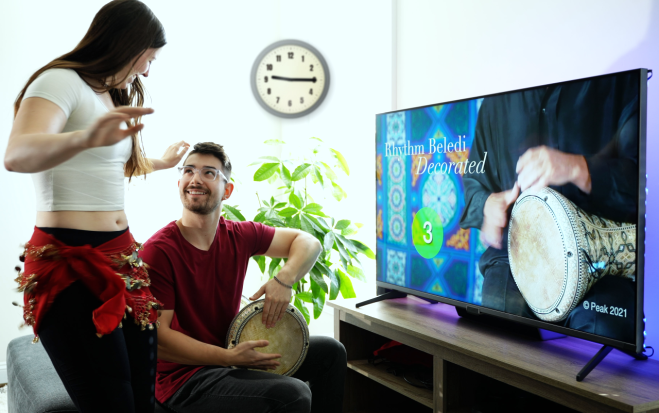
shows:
9,15
